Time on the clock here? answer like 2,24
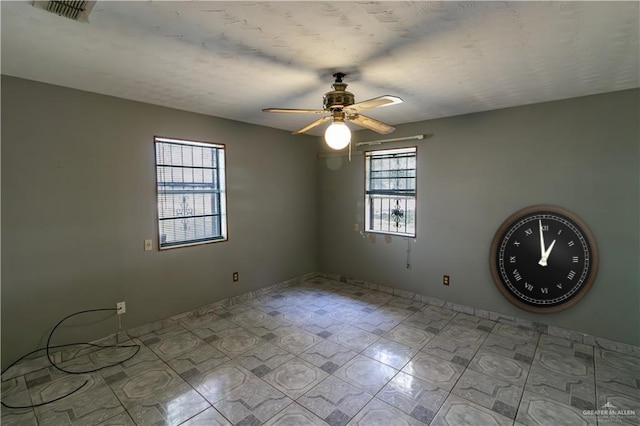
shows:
12,59
